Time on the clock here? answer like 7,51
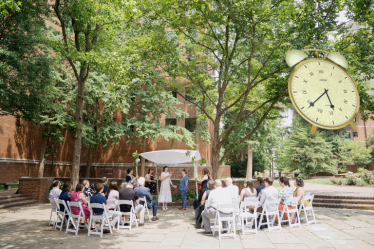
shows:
5,39
